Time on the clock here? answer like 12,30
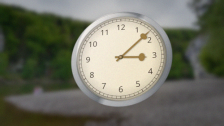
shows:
3,08
